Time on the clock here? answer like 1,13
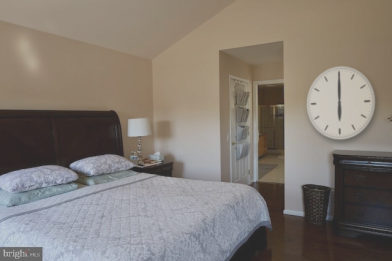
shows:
6,00
